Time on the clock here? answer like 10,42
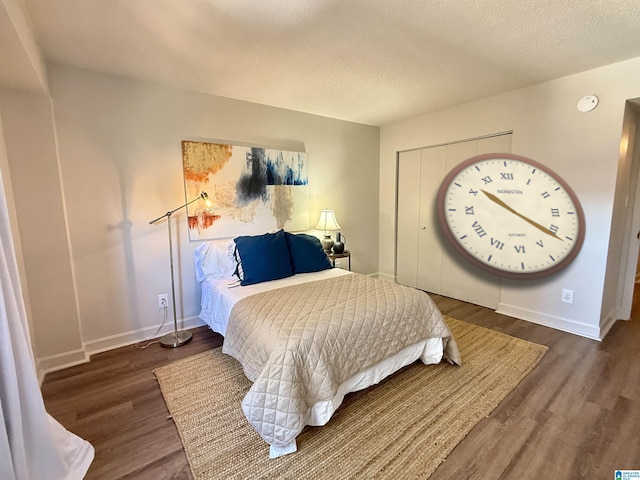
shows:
10,21
